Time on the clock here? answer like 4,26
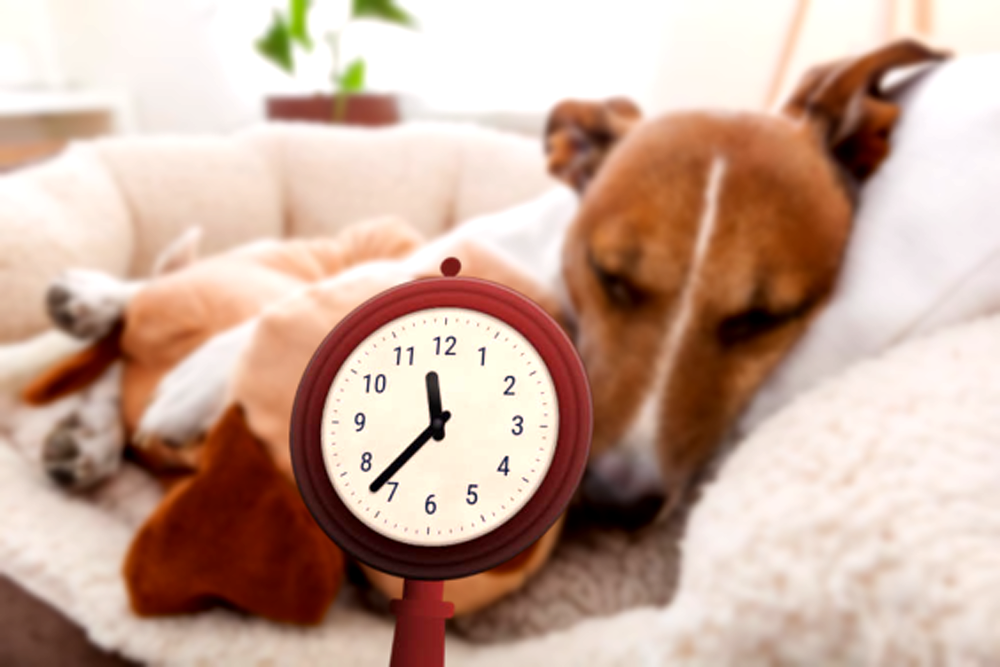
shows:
11,37
